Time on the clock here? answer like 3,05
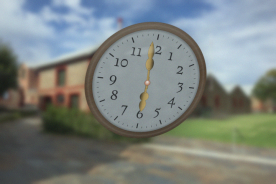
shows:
5,59
